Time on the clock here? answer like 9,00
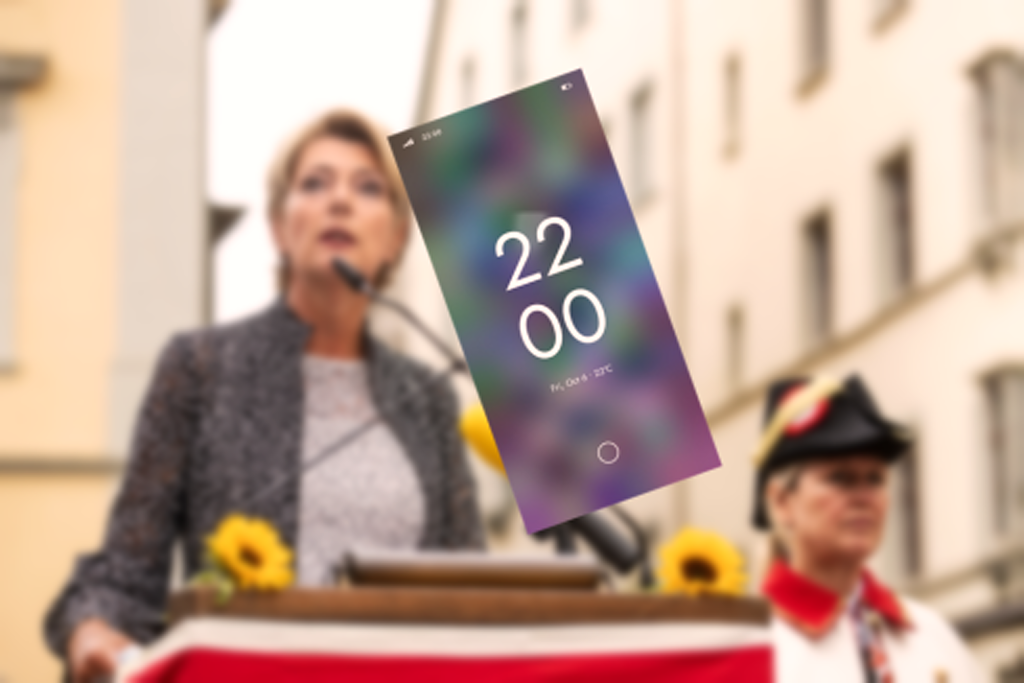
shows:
22,00
